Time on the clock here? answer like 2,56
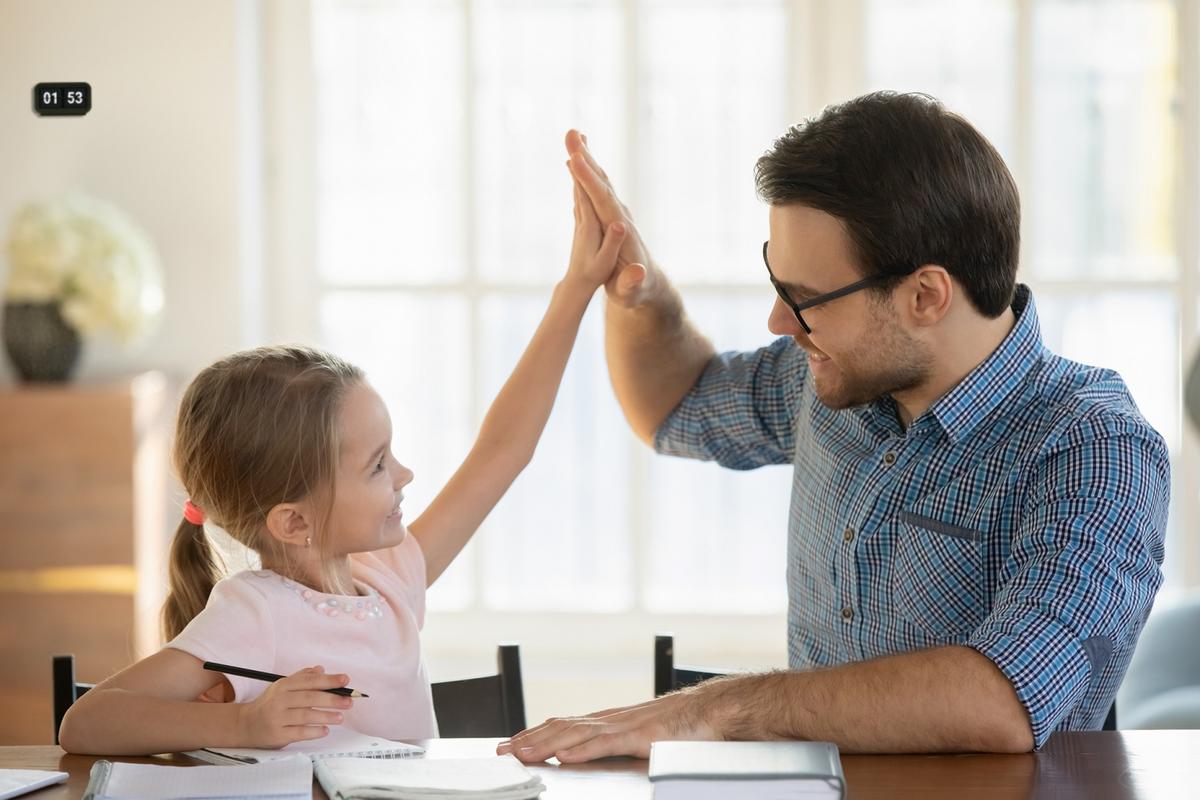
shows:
1,53
